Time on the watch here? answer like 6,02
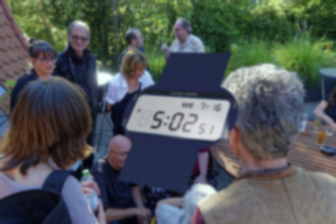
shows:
5,02
